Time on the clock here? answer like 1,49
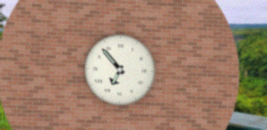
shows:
6,53
